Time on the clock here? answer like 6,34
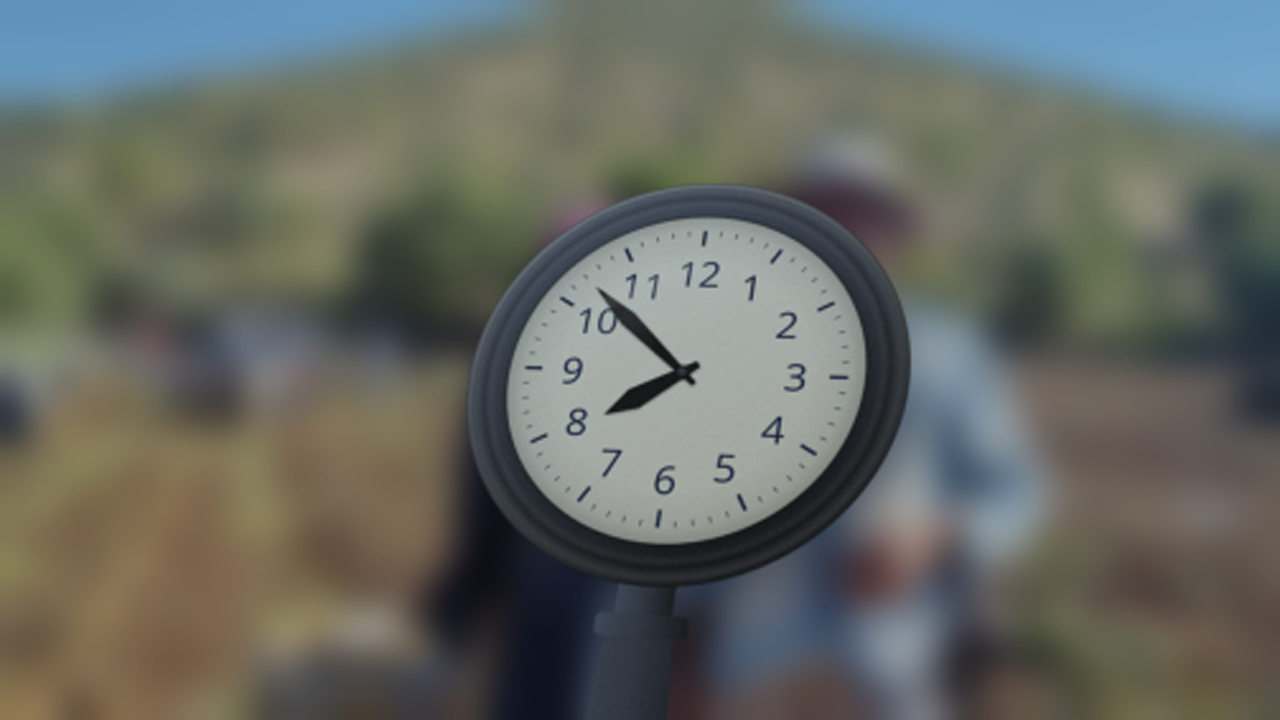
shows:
7,52
